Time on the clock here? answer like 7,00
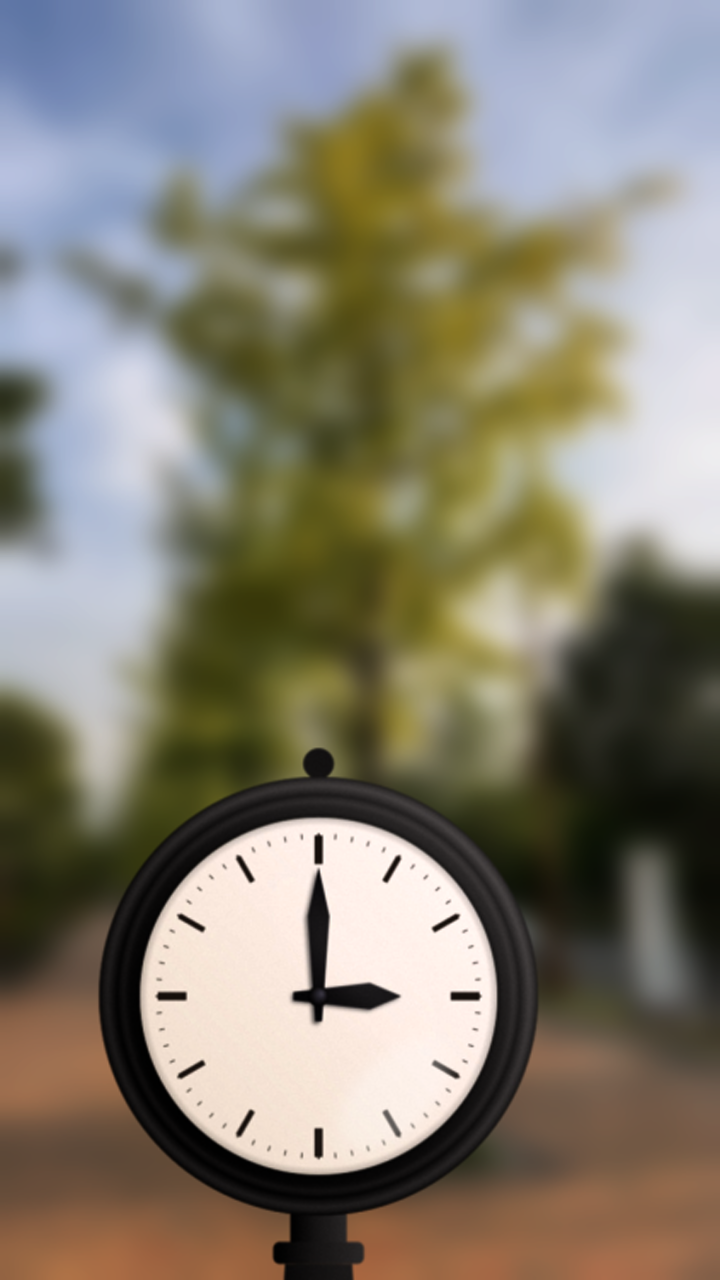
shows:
3,00
